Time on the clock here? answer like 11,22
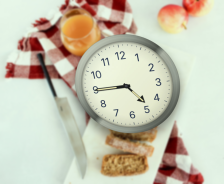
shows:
4,45
